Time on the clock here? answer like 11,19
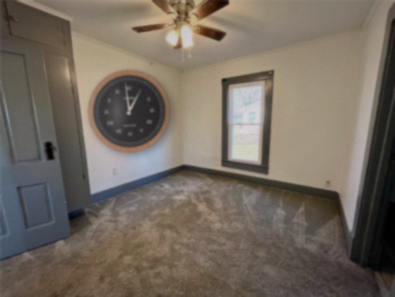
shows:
12,59
